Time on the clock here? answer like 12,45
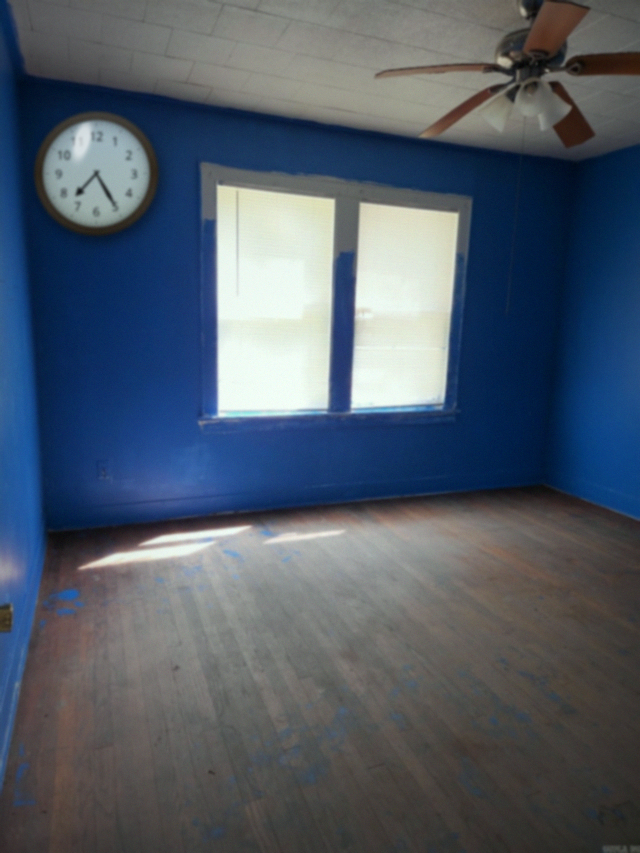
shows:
7,25
